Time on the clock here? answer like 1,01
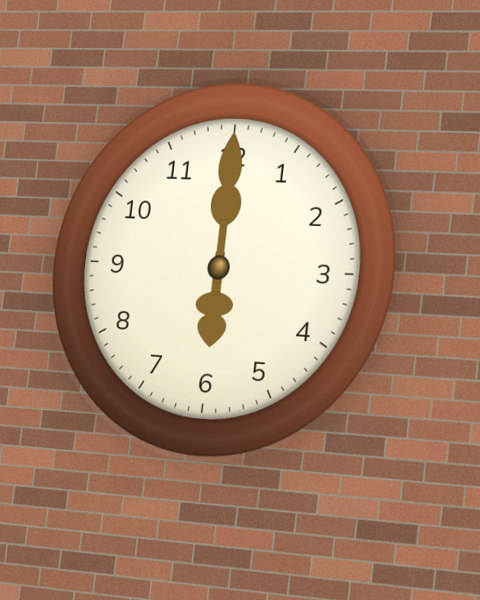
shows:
6,00
